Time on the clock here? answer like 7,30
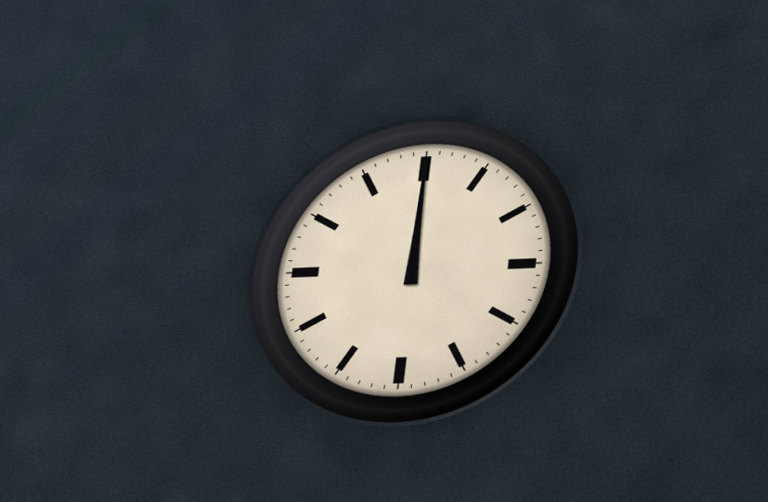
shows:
12,00
